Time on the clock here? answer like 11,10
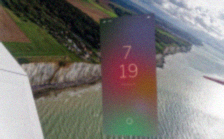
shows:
7,19
